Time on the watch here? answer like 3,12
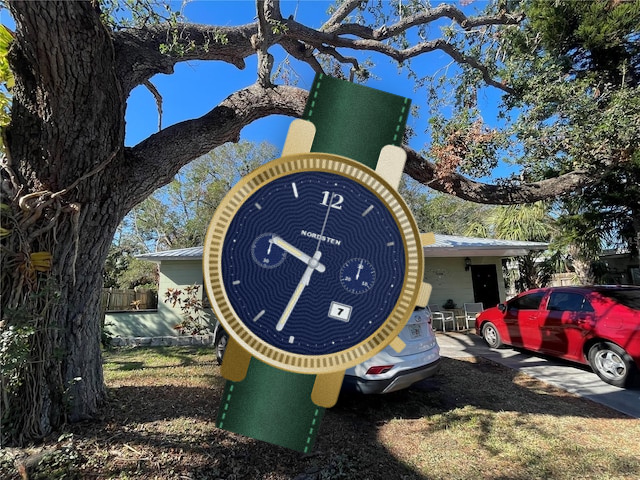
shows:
9,32
